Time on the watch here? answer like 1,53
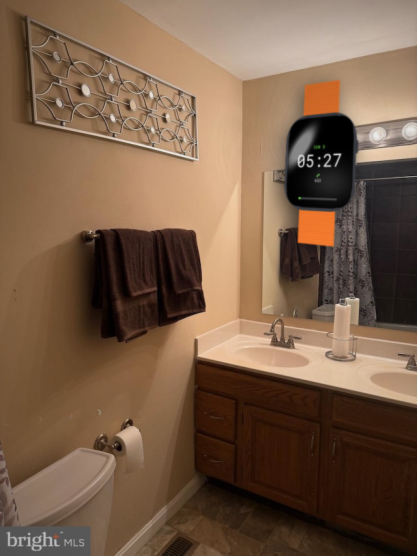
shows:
5,27
